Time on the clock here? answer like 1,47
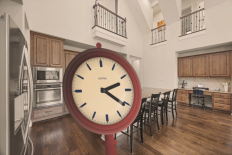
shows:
2,21
